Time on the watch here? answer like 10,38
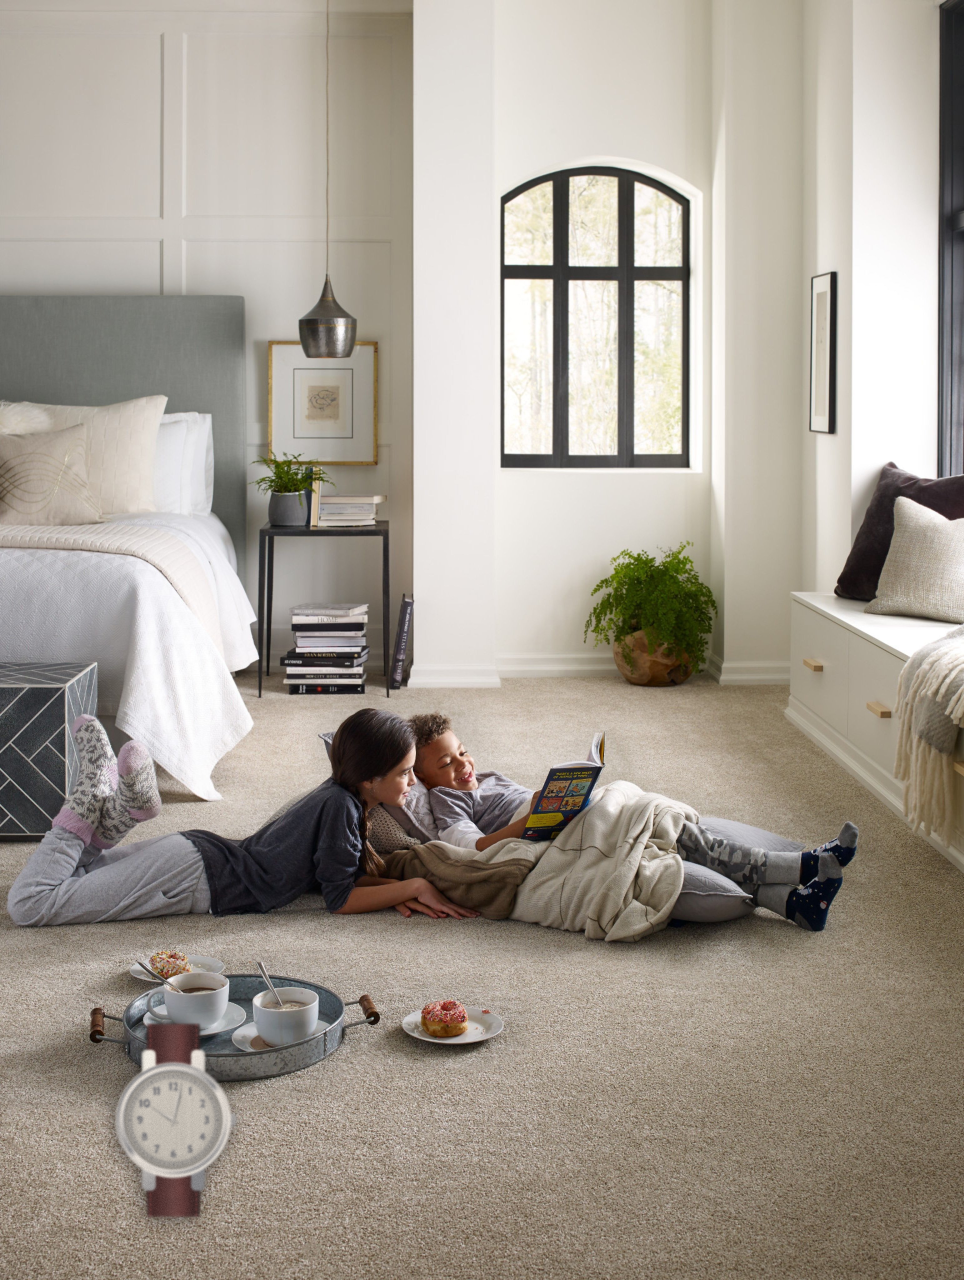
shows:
10,02
